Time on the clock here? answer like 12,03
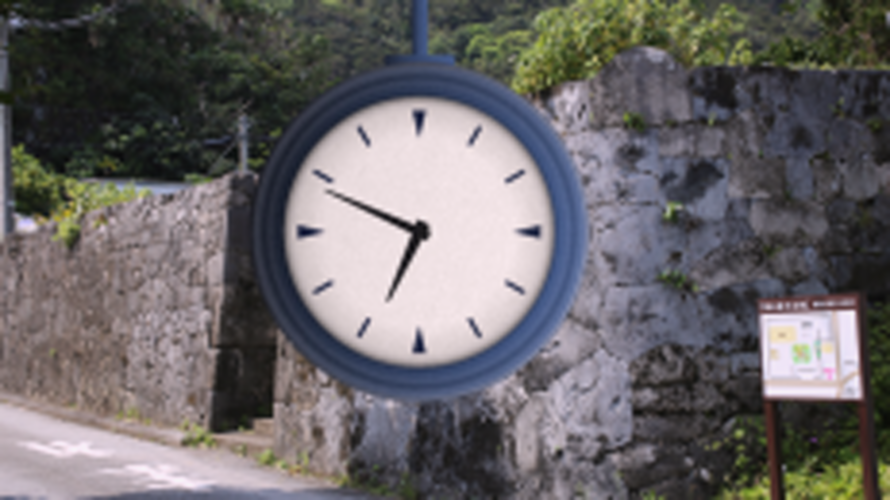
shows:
6,49
